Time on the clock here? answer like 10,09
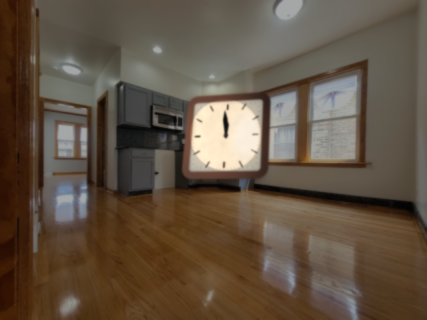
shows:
11,59
